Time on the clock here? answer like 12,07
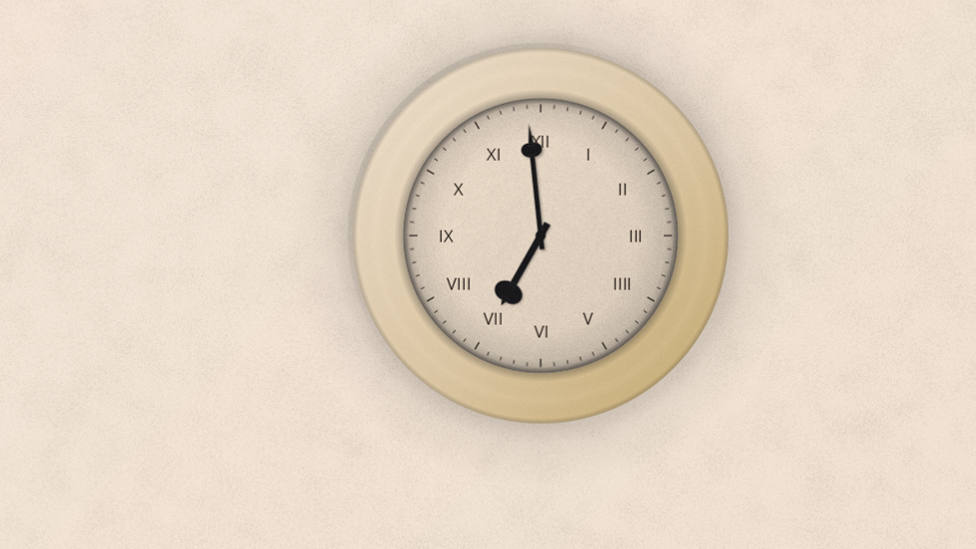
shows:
6,59
